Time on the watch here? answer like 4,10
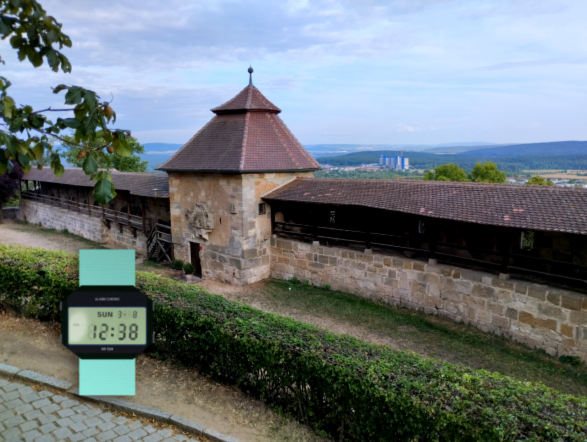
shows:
12,38
